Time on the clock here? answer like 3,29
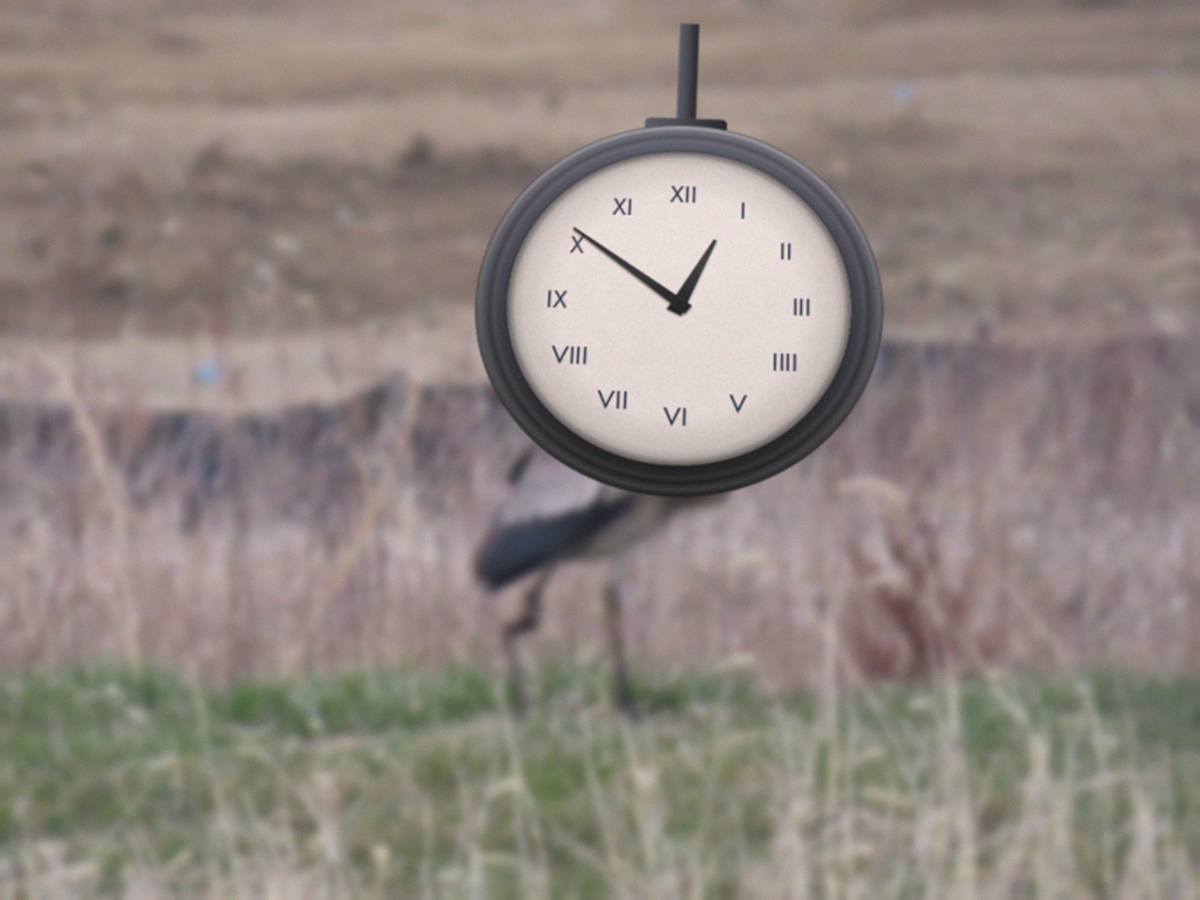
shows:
12,51
